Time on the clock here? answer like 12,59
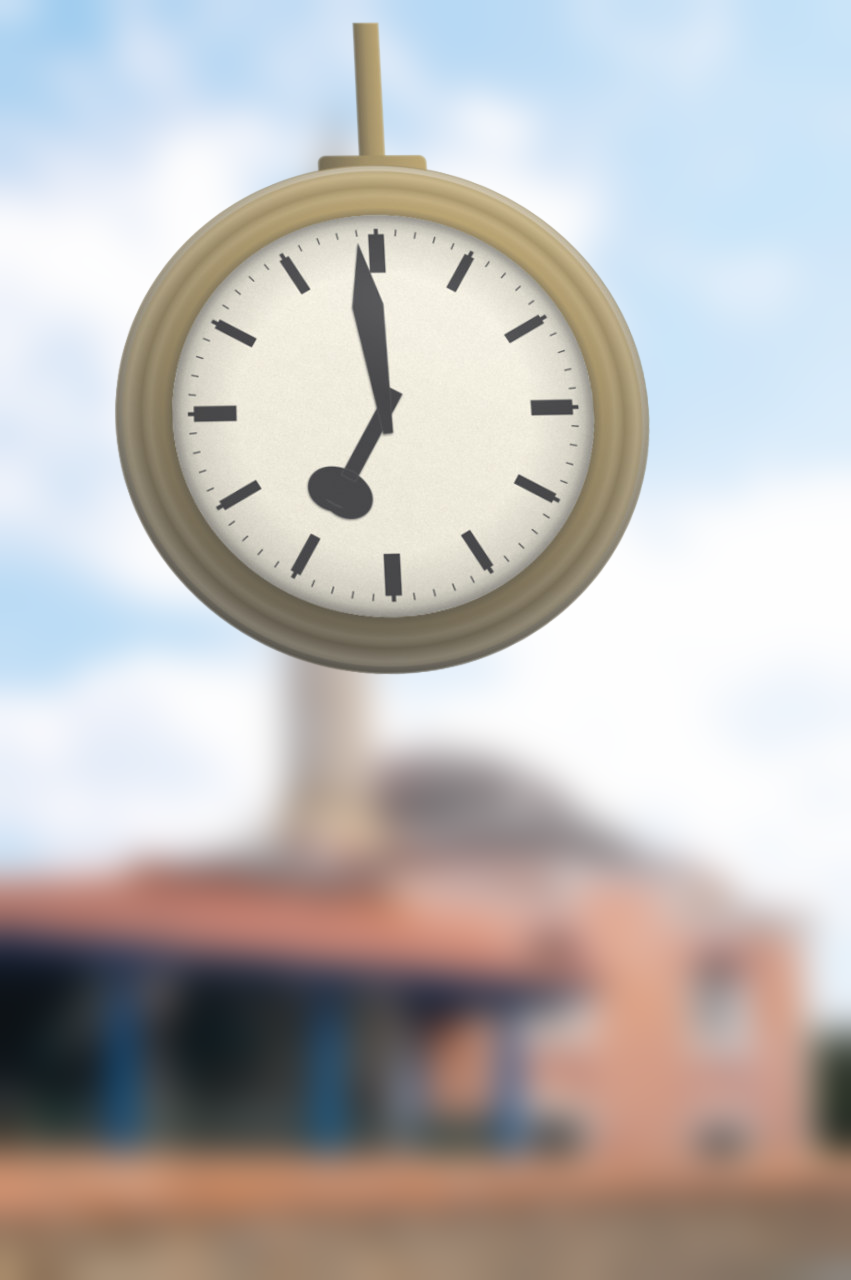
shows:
6,59
